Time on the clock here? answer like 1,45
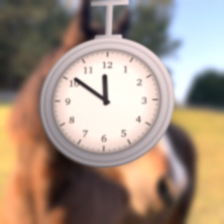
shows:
11,51
